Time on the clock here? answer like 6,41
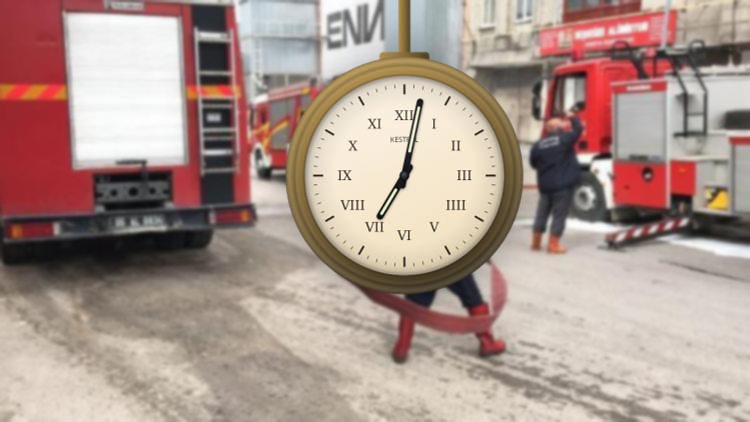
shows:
7,02
